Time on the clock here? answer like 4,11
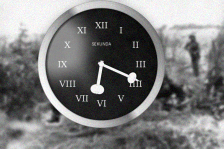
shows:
6,19
